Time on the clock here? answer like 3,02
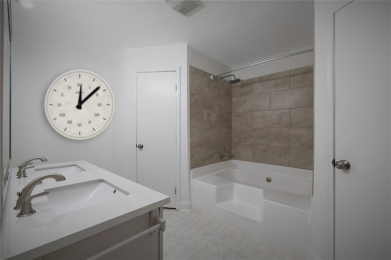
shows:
12,08
